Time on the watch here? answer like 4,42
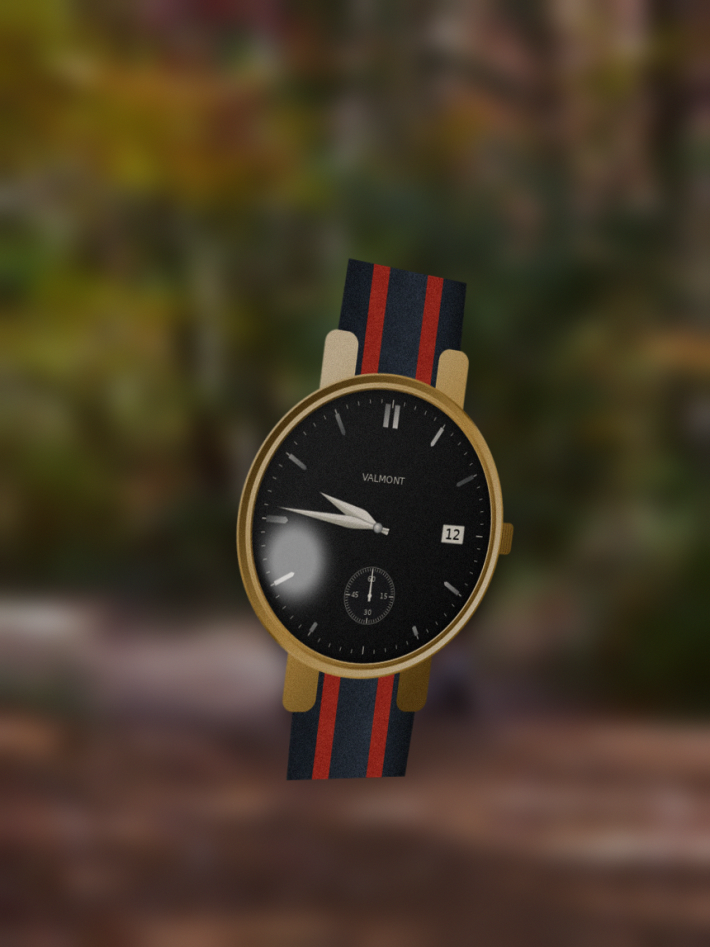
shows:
9,46
